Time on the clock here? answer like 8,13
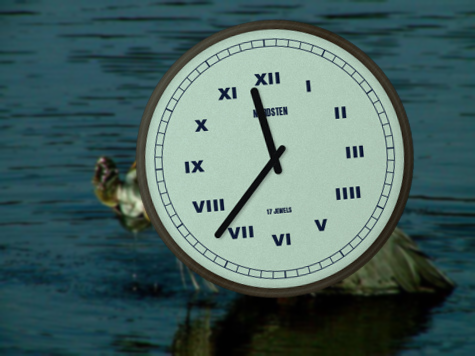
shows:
11,37
